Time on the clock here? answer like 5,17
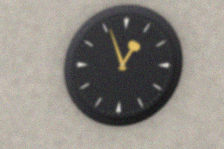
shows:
12,56
